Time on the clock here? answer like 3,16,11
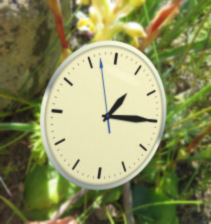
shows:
1,14,57
